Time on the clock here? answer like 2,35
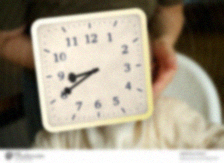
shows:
8,40
